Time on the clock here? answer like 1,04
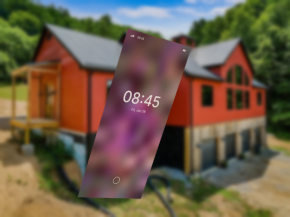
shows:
8,45
